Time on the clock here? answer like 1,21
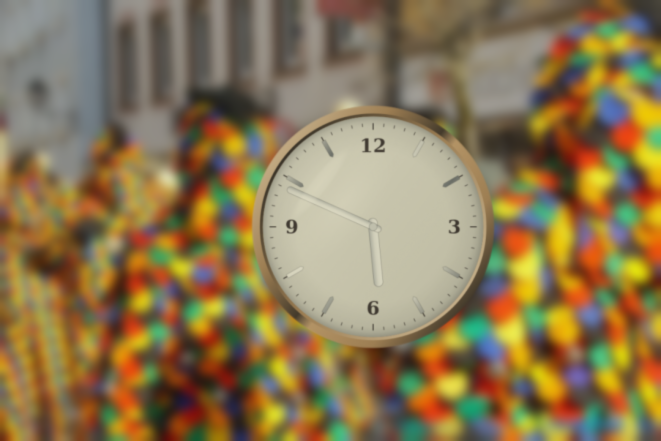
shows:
5,49
